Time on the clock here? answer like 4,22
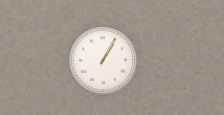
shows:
1,05
